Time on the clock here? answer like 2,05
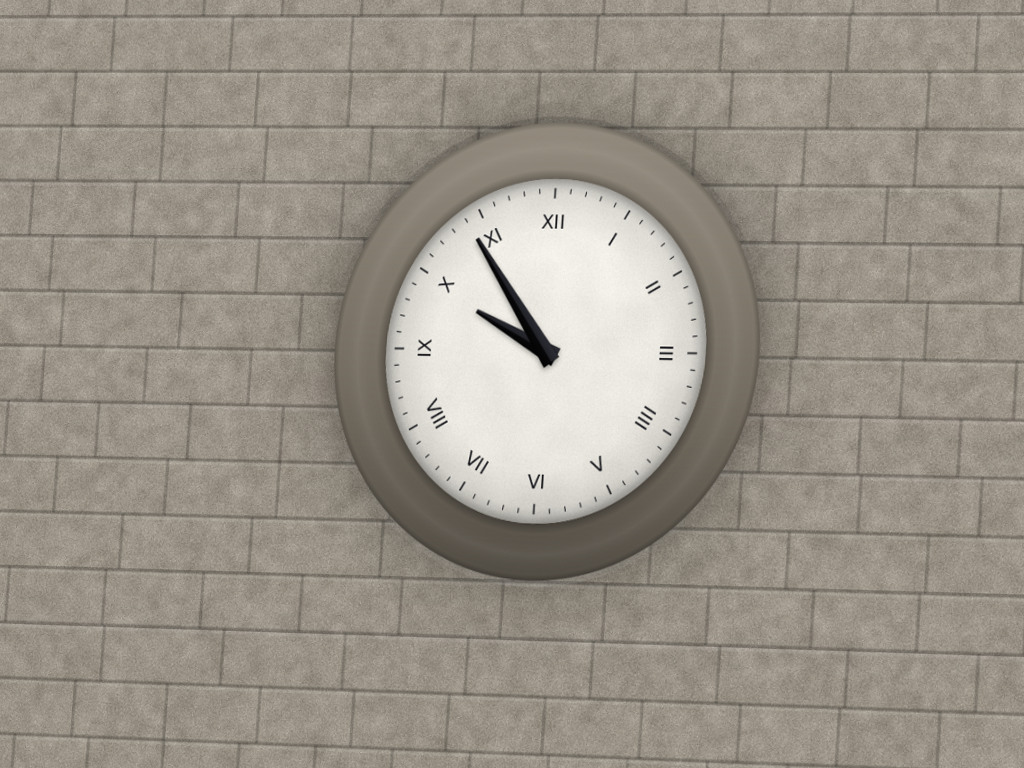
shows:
9,54
